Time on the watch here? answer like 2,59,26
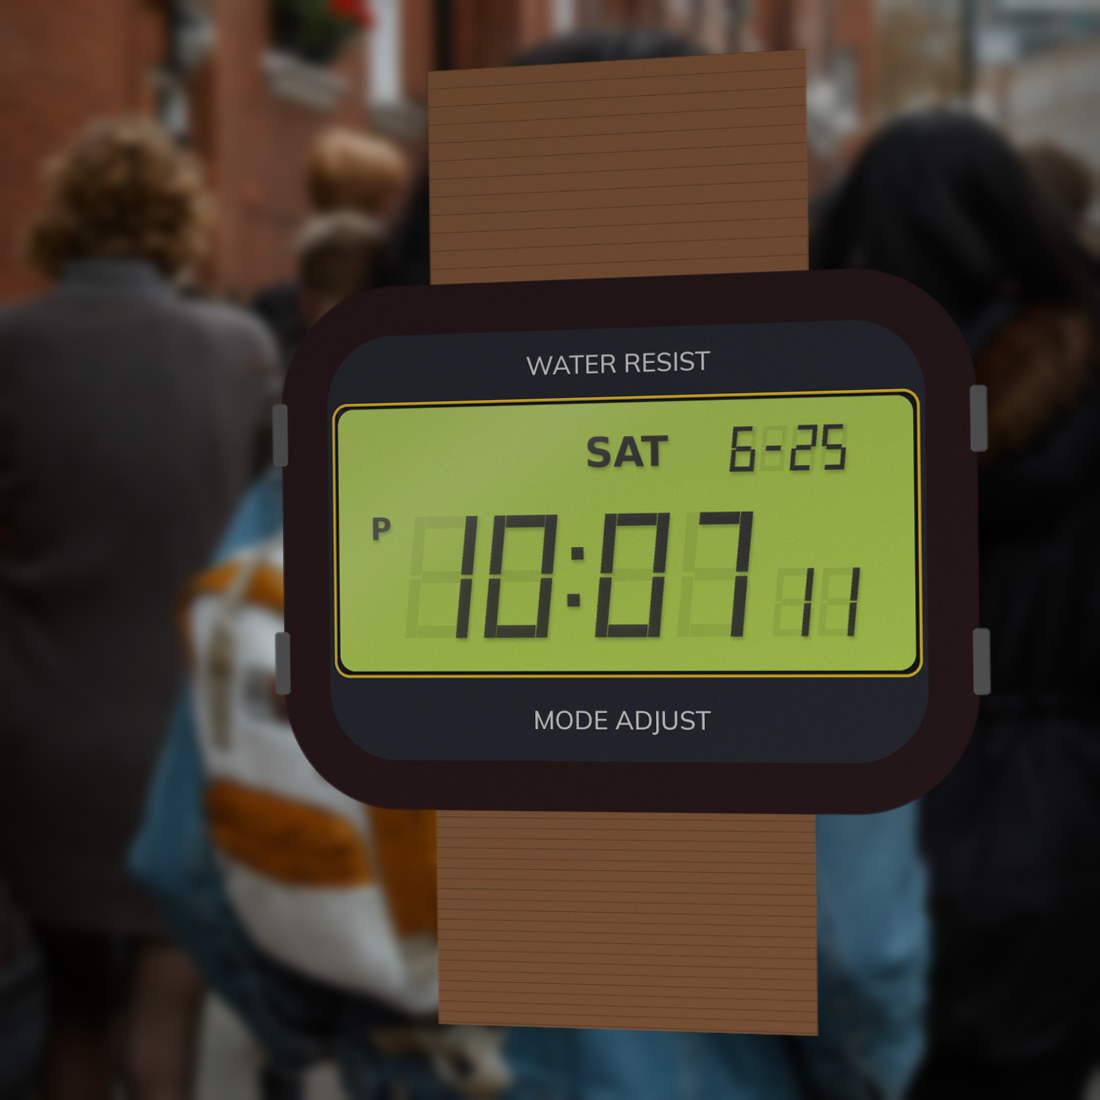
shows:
10,07,11
